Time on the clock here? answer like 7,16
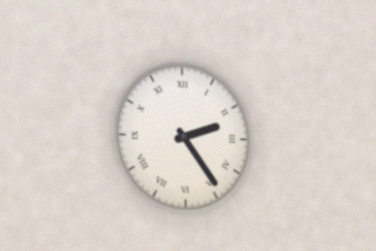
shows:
2,24
